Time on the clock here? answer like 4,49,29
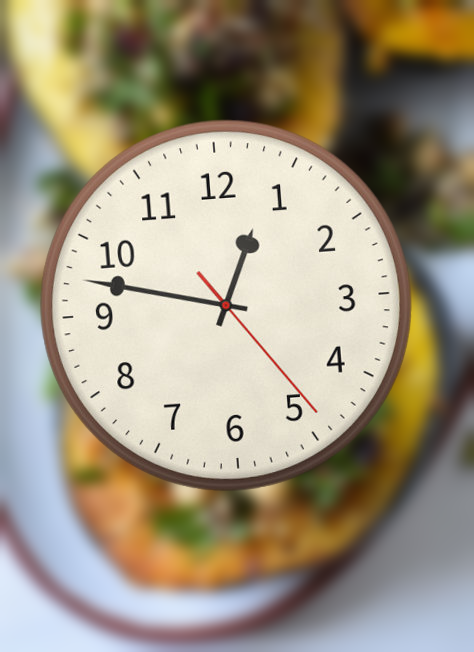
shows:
12,47,24
